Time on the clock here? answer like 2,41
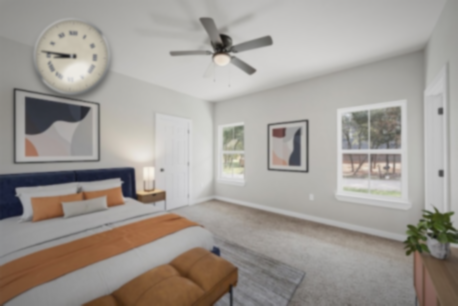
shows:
8,46
